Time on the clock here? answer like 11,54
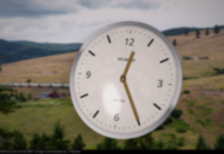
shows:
12,25
